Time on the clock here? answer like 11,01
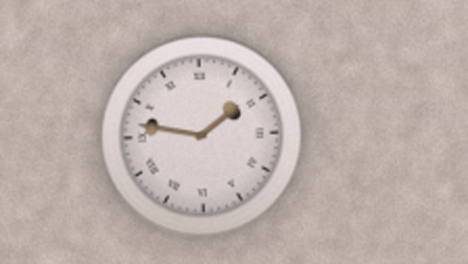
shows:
1,47
